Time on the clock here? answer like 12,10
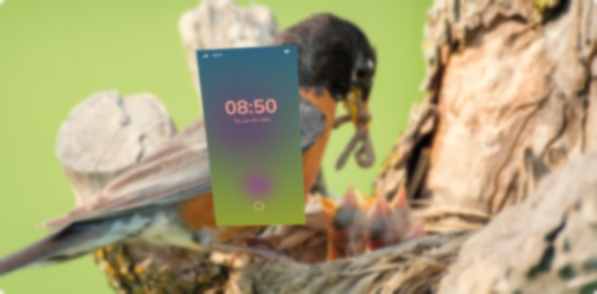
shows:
8,50
